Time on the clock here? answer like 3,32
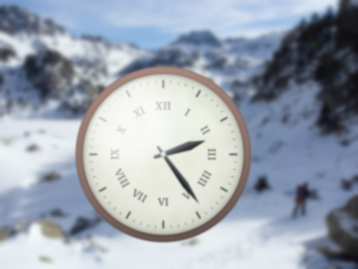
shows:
2,24
